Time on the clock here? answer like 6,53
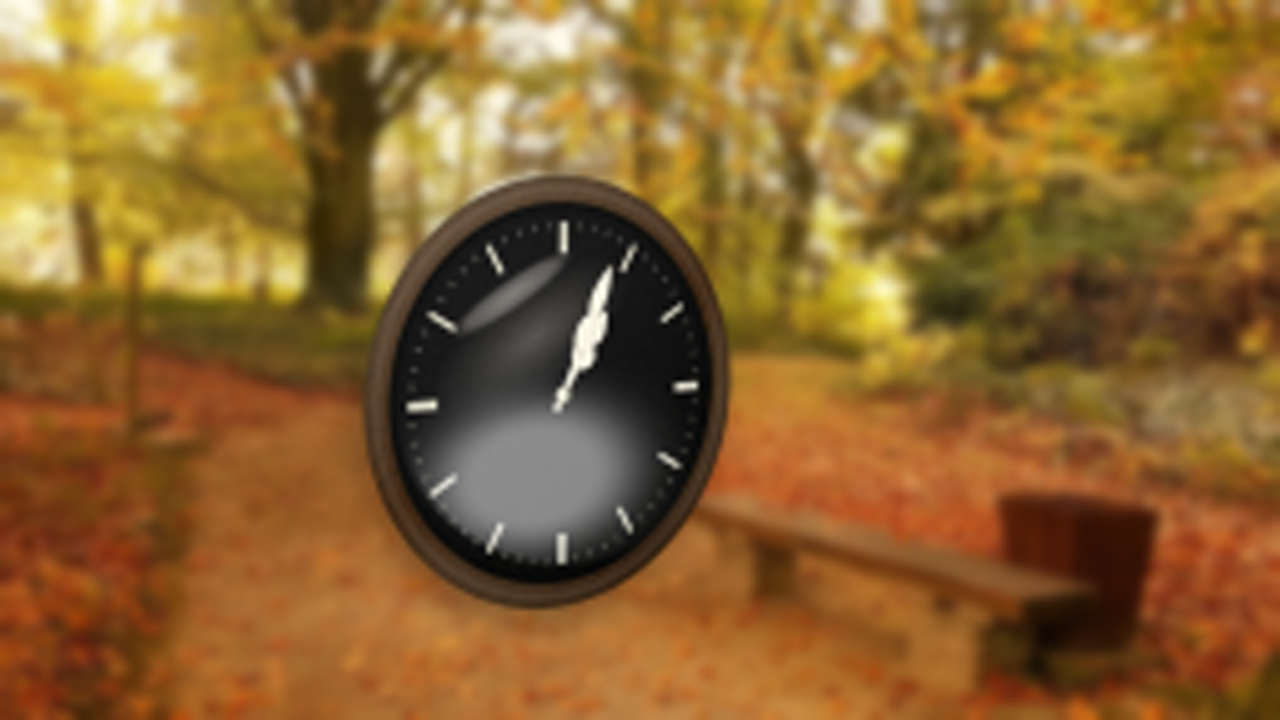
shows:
1,04
